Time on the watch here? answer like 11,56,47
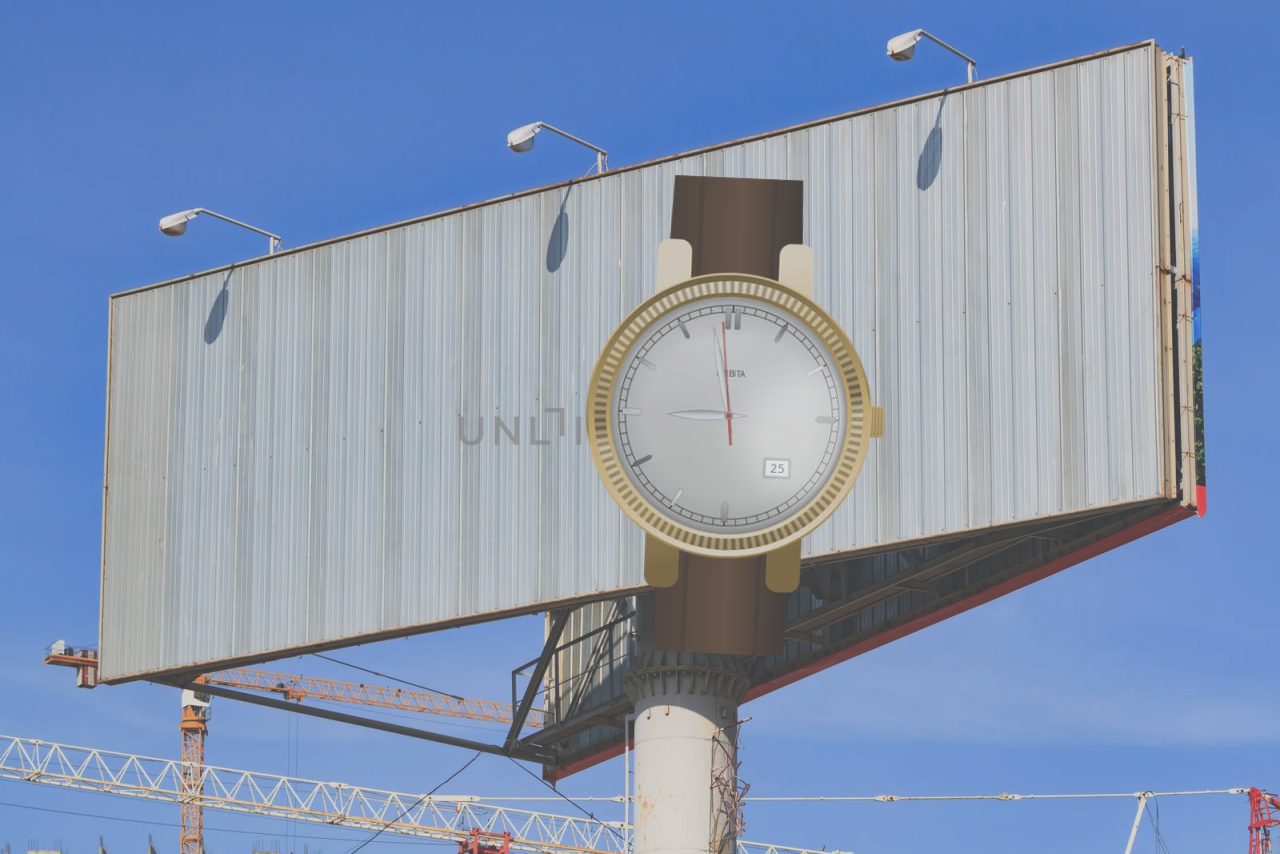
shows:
8,57,59
